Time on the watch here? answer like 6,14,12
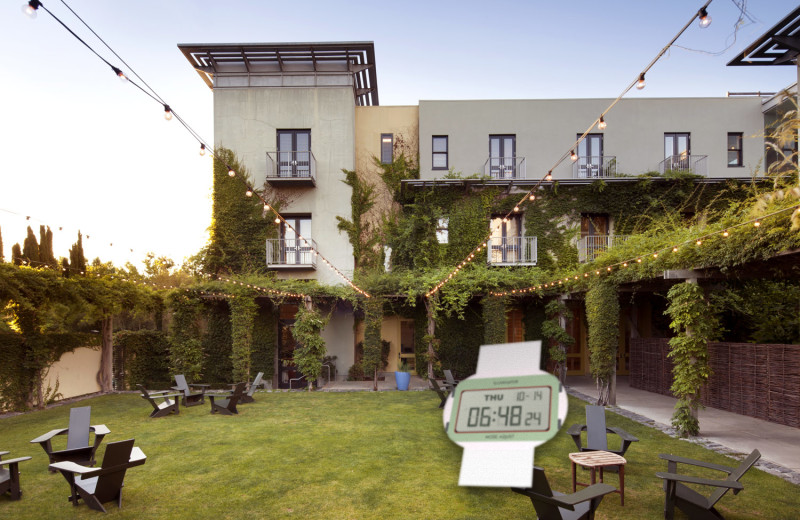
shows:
6,48,24
